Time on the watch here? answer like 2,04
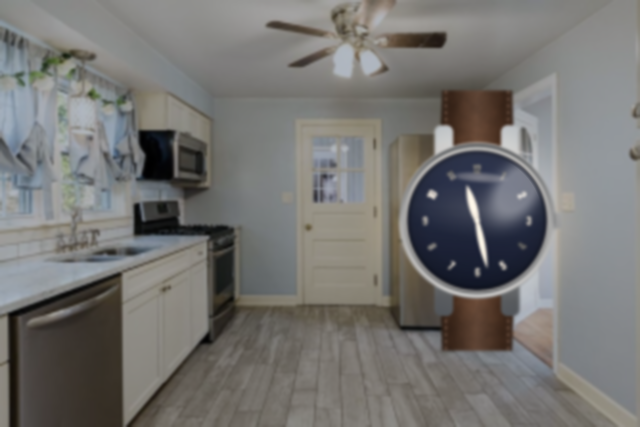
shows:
11,28
